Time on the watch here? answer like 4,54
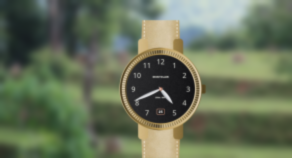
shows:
4,41
